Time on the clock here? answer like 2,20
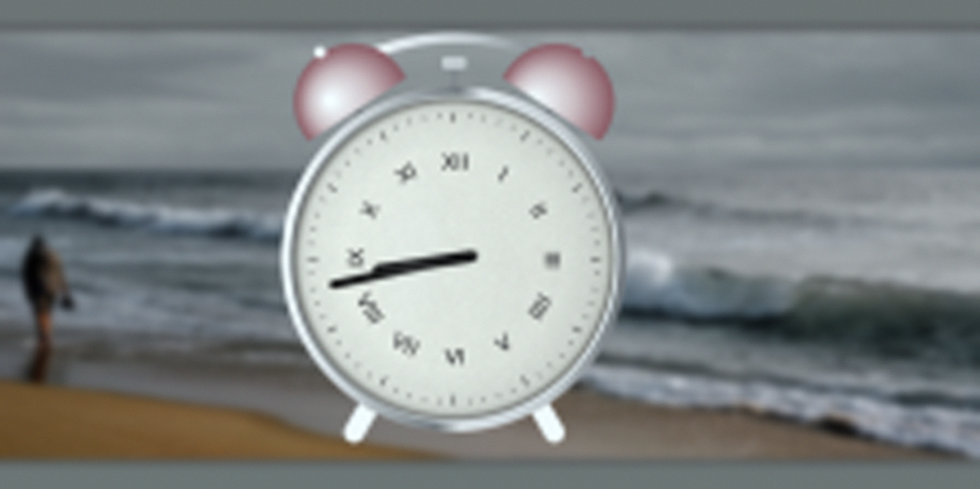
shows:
8,43
